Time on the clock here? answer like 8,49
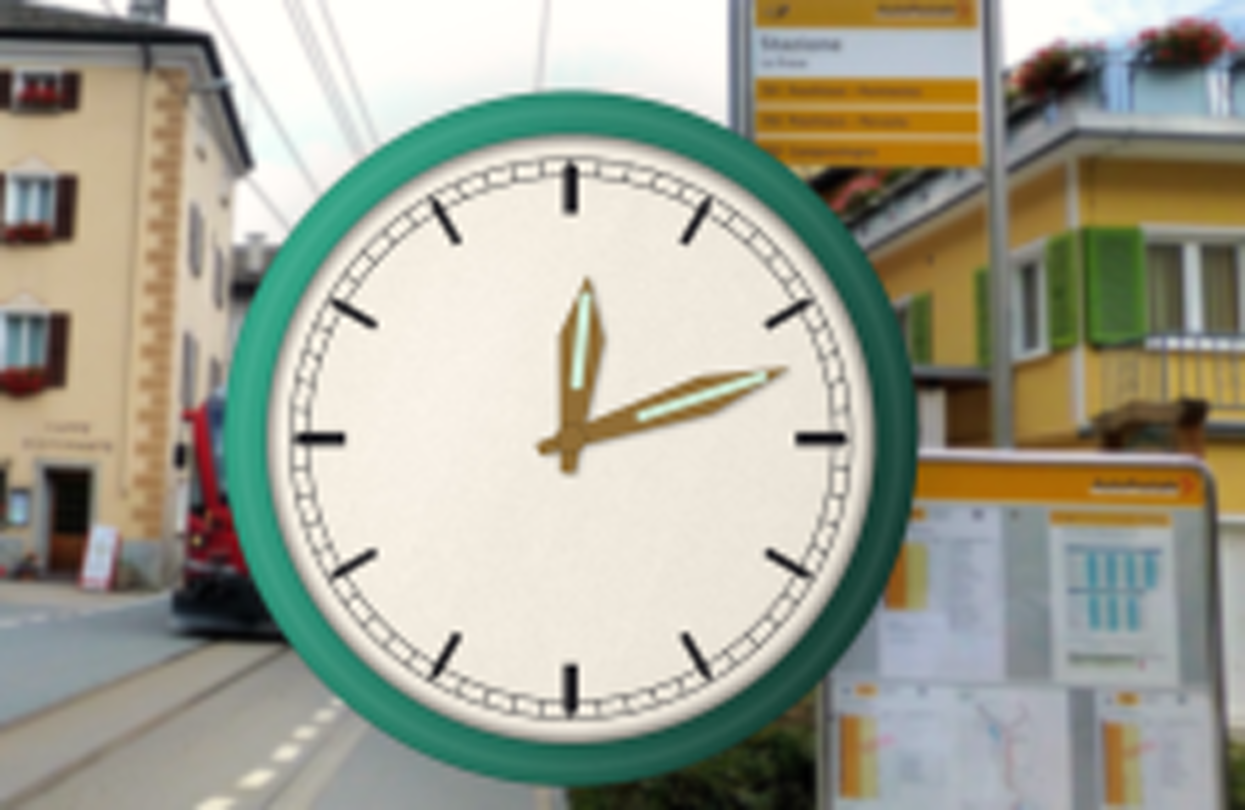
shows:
12,12
